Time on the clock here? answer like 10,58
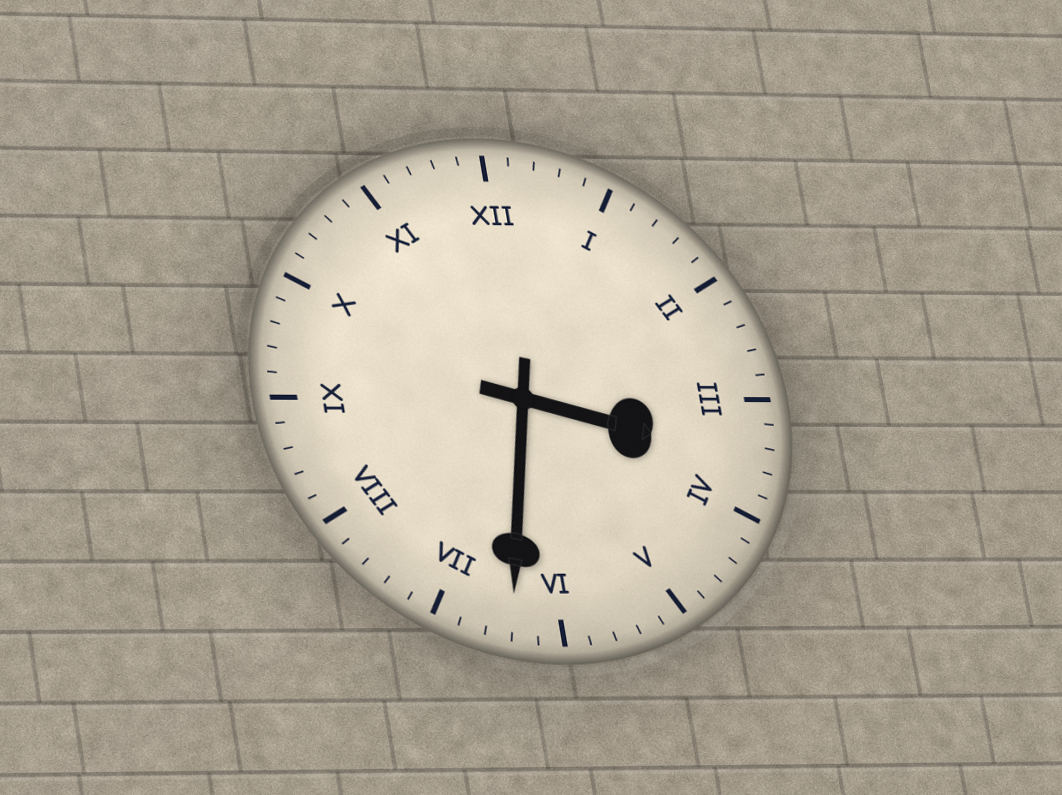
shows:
3,32
